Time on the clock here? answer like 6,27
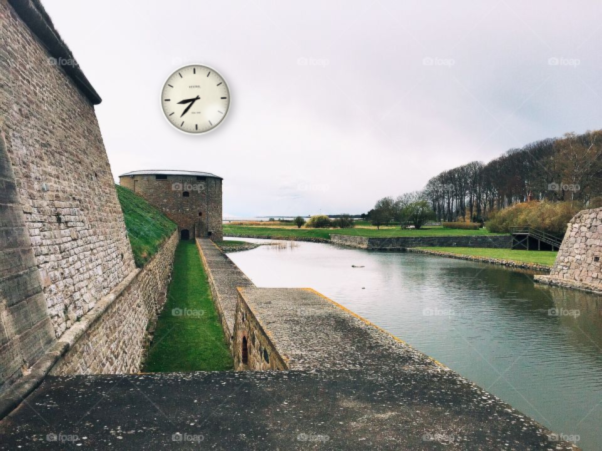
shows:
8,37
